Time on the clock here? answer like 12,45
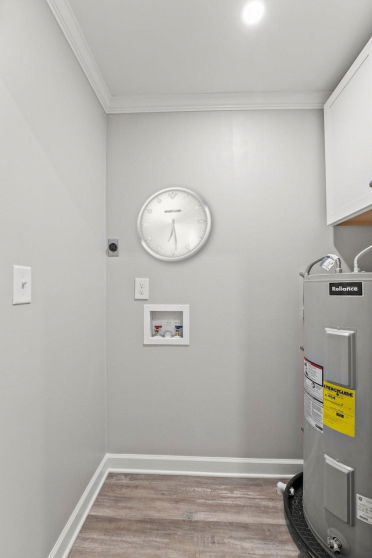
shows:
6,29
